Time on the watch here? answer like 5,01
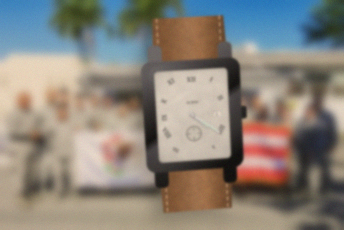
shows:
4,21
